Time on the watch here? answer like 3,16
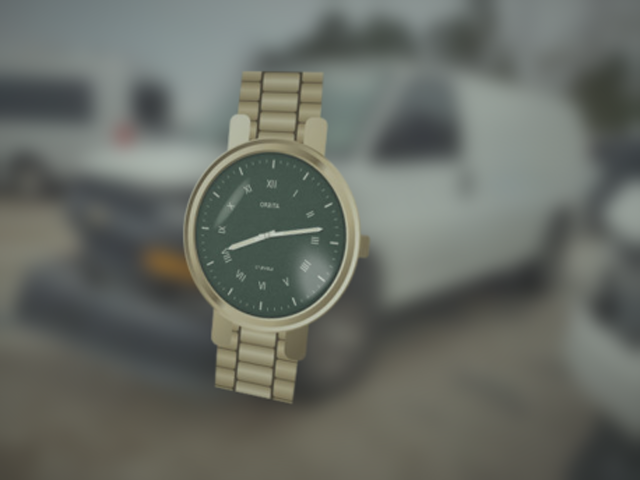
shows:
8,13
